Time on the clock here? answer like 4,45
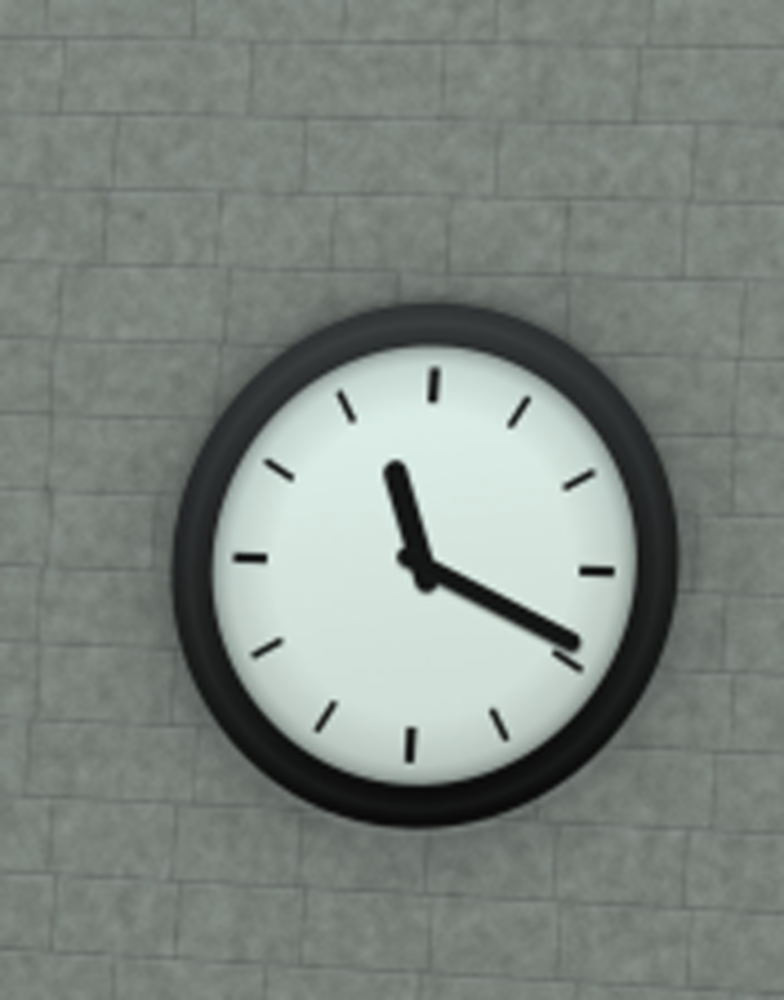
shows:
11,19
